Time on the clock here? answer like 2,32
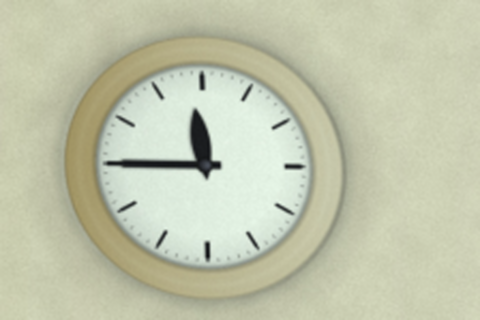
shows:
11,45
